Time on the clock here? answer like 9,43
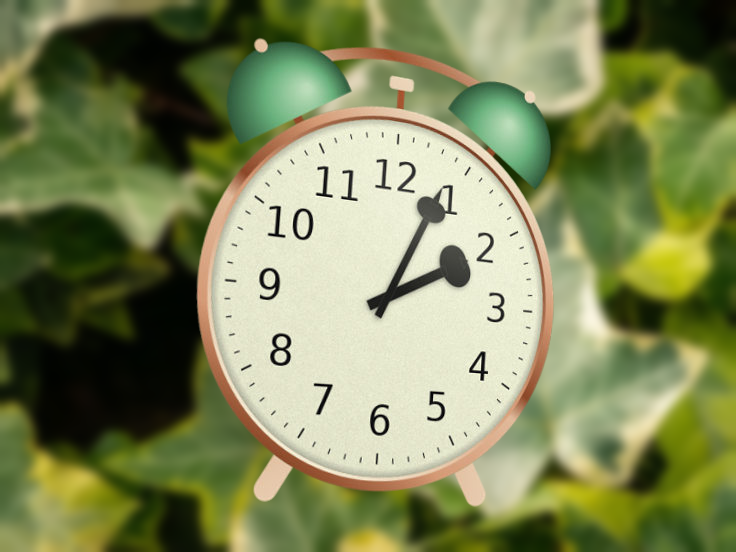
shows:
2,04
